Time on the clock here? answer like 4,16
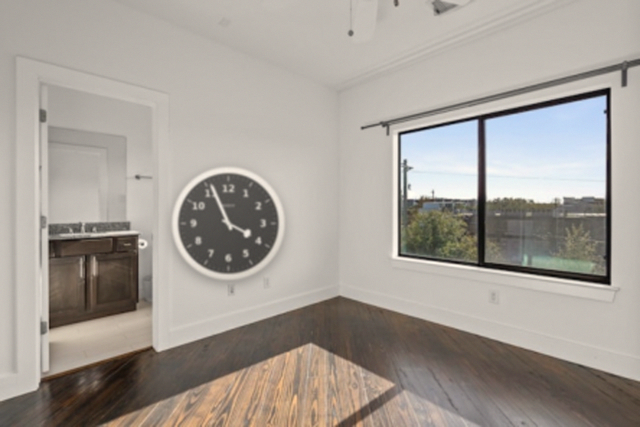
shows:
3,56
